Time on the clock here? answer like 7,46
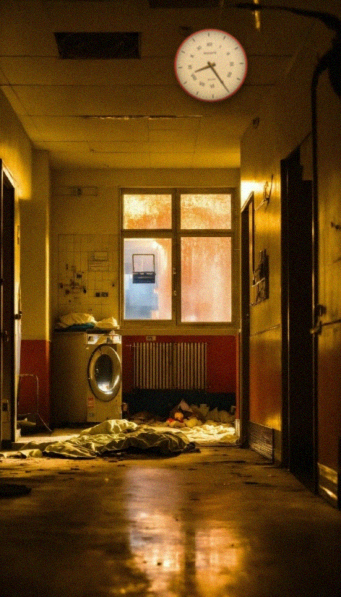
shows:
8,25
